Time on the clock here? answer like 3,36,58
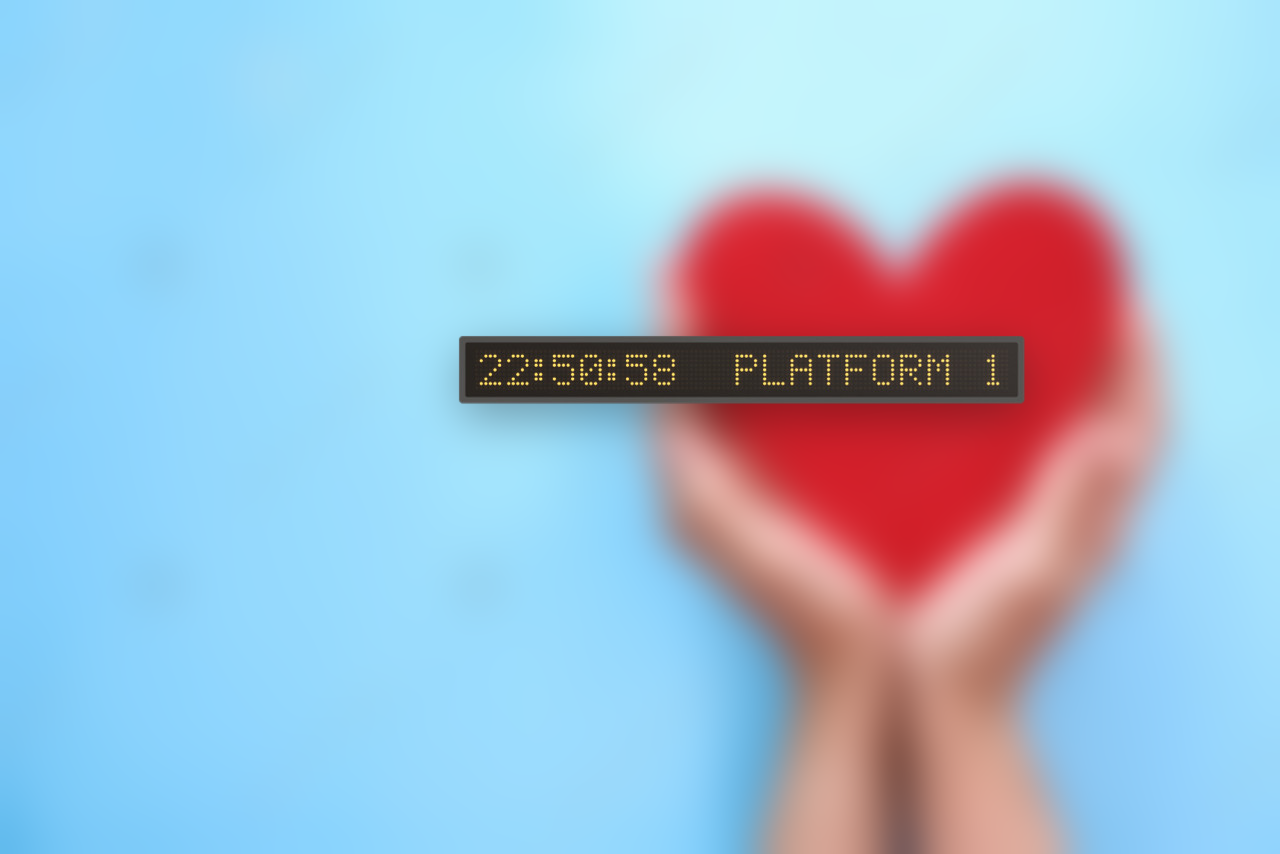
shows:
22,50,58
